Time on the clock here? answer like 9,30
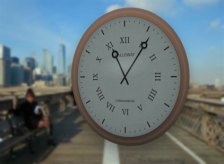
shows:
11,06
